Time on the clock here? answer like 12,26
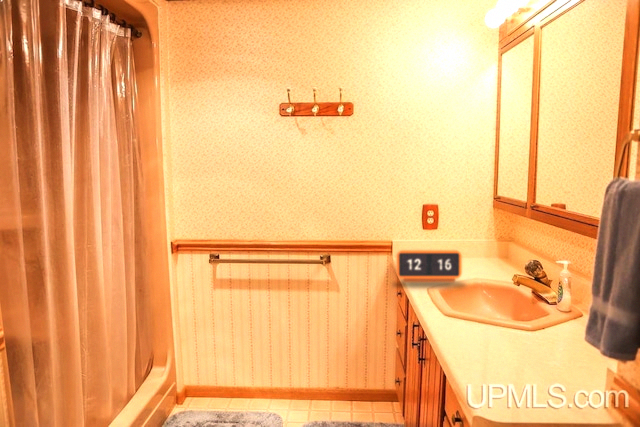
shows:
12,16
